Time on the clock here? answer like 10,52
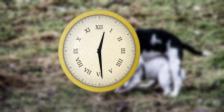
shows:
12,29
